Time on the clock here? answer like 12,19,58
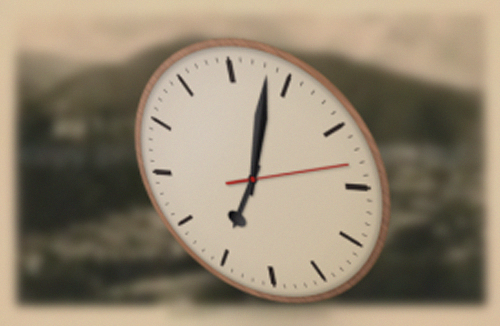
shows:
7,03,13
